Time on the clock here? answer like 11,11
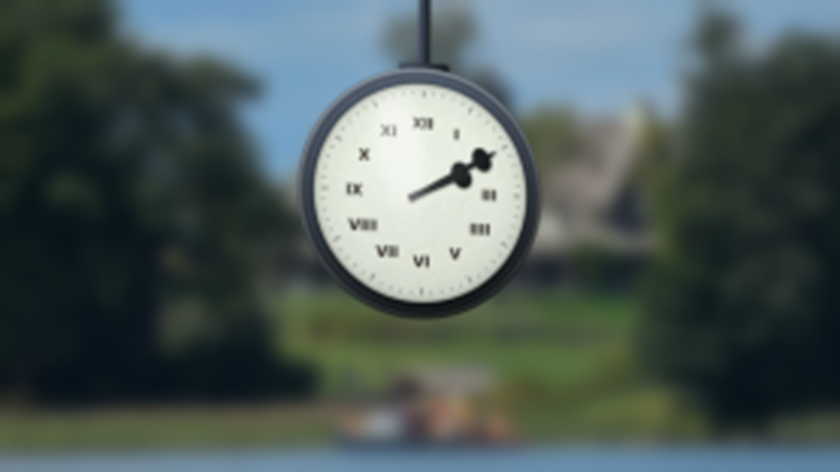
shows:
2,10
